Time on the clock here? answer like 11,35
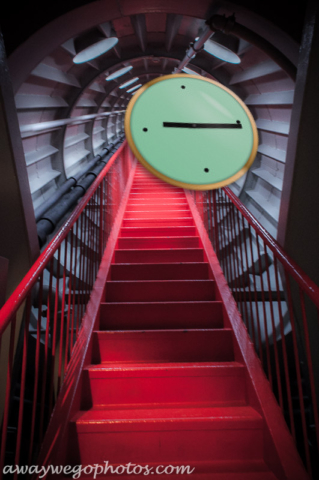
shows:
9,16
